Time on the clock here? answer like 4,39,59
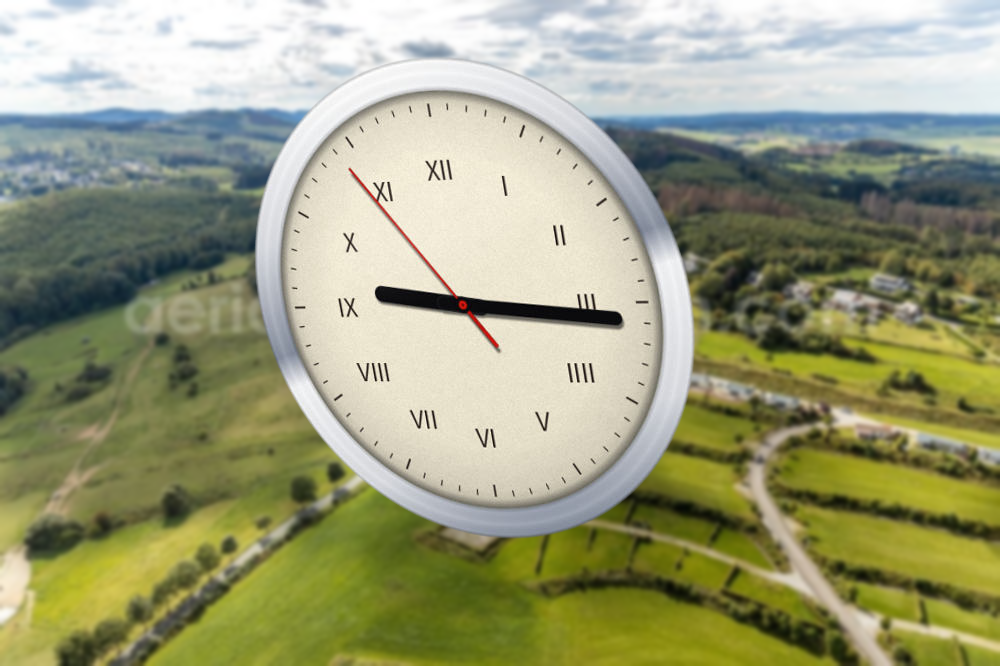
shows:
9,15,54
